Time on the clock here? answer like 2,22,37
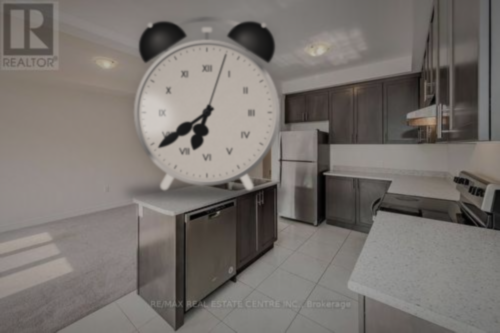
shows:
6,39,03
